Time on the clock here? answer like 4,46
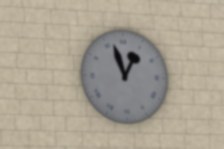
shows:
12,57
